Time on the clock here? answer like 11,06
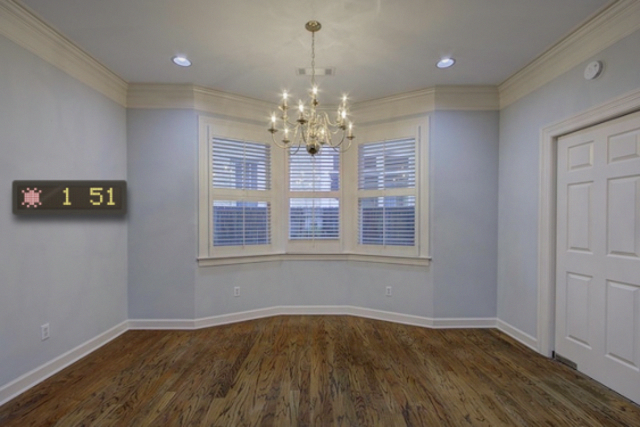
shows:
1,51
